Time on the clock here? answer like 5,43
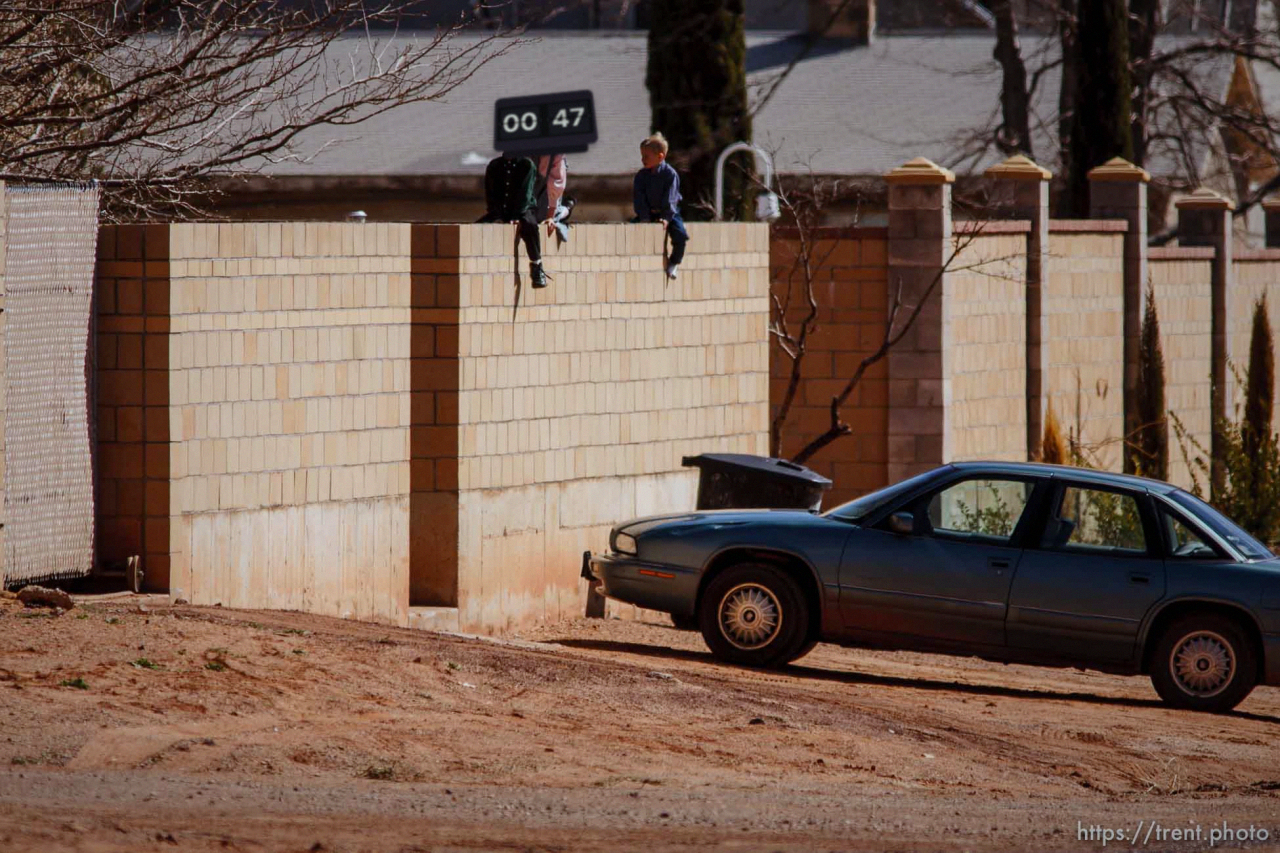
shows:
0,47
